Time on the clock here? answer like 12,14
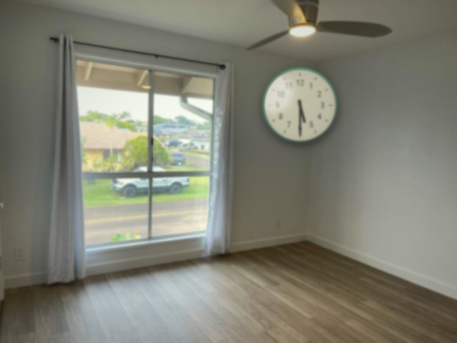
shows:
5,30
